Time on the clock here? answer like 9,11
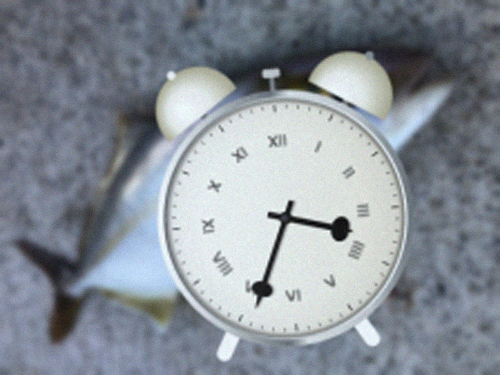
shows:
3,34
